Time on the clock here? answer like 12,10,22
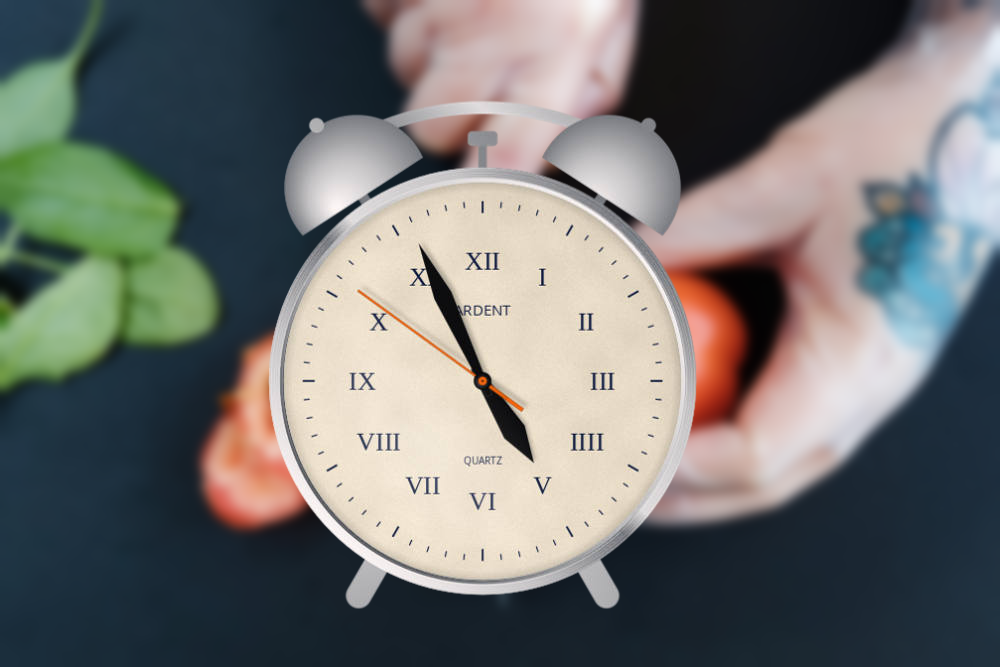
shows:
4,55,51
